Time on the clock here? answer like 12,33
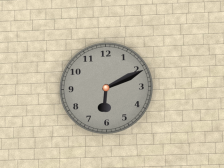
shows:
6,11
